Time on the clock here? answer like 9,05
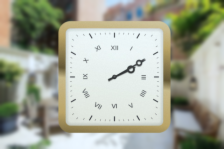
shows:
2,10
